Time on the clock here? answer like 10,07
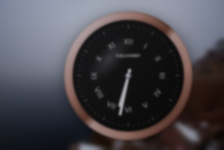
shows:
6,32
